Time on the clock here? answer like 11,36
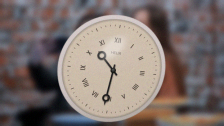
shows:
10,31
